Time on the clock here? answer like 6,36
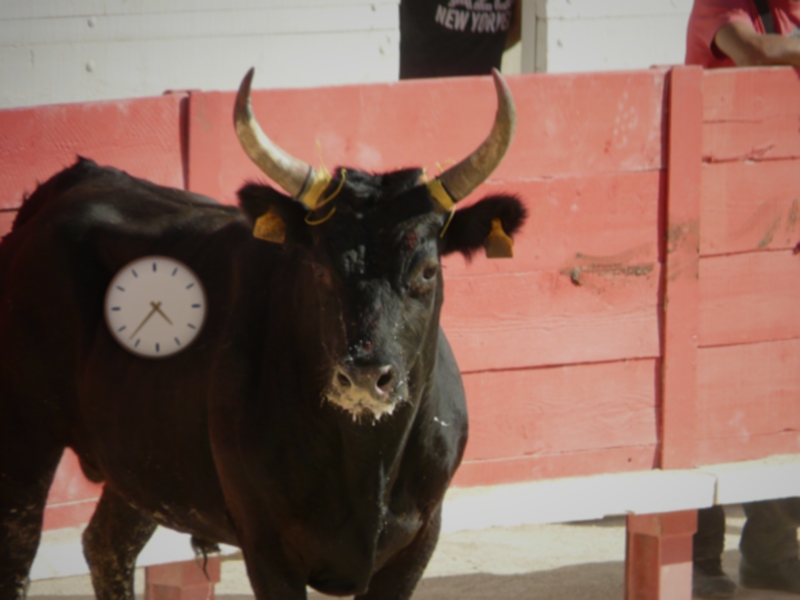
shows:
4,37
